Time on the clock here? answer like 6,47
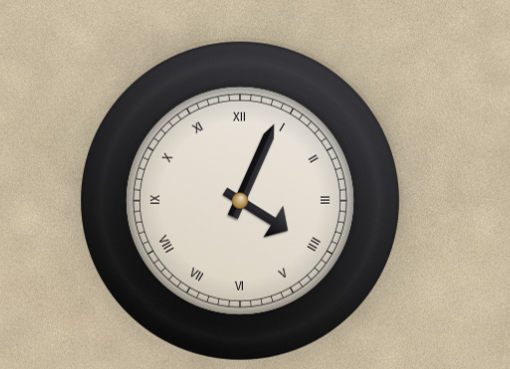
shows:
4,04
